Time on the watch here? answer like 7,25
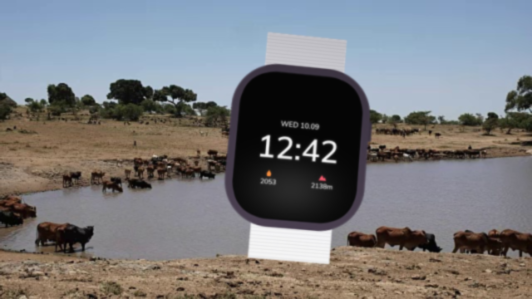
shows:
12,42
